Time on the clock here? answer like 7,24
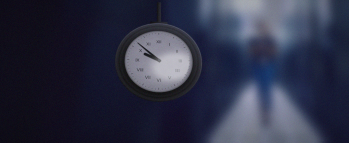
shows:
9,52
